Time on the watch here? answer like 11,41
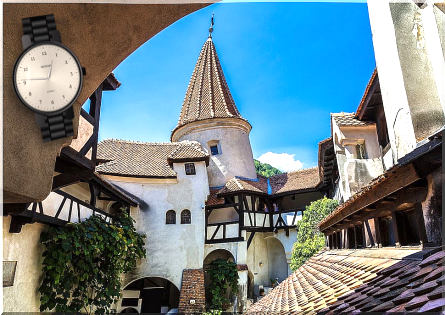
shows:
12,46
